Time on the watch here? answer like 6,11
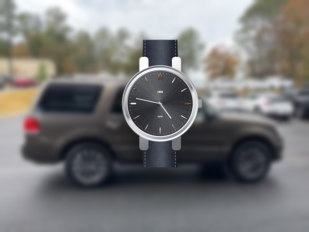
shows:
4,47
